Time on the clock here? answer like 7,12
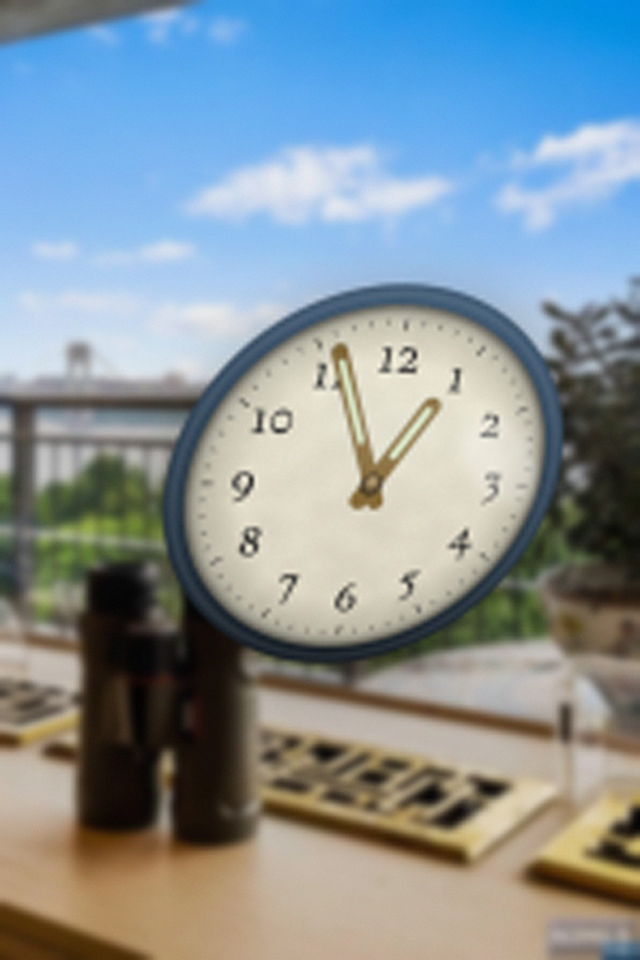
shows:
12,56
